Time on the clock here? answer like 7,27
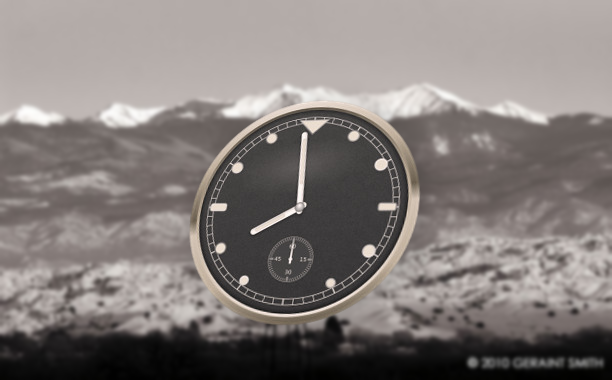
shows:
7,59
